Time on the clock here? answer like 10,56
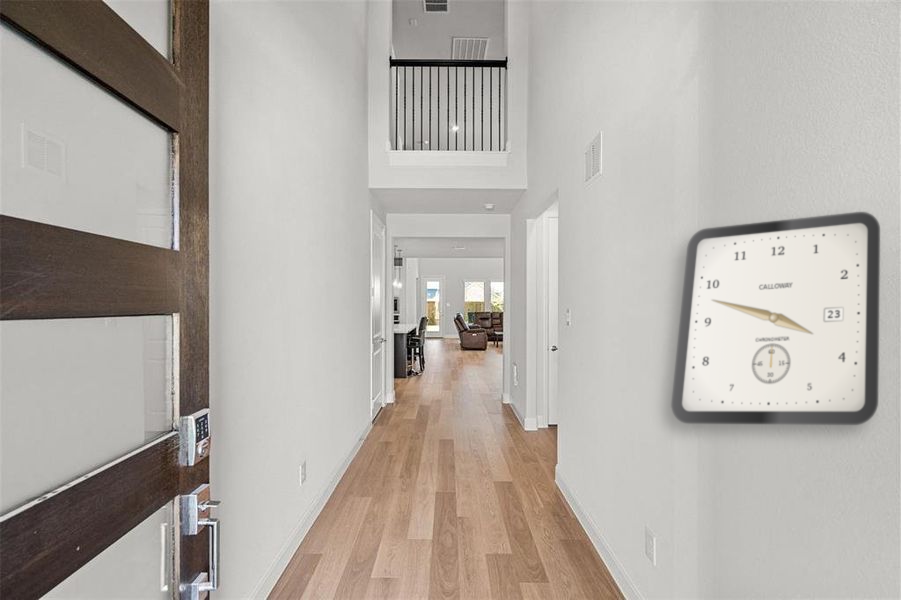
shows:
3,48
